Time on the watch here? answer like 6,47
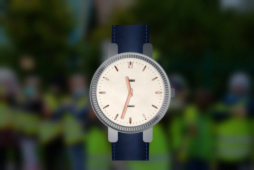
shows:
11,33
